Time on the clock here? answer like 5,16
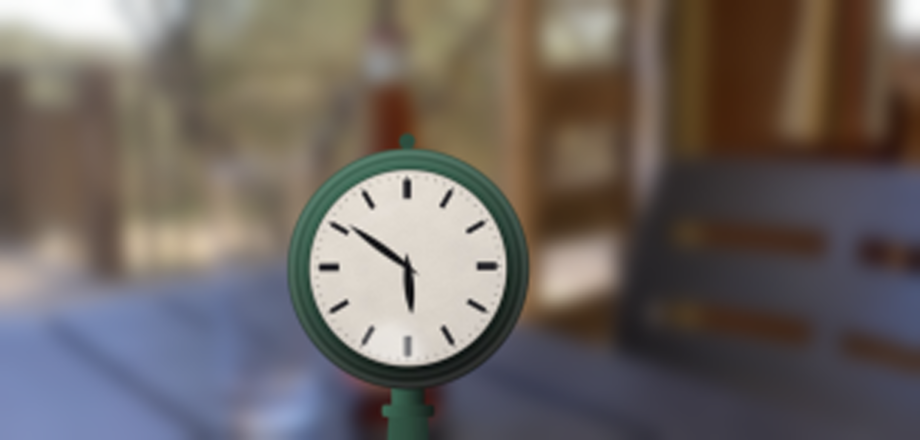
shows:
5,51
